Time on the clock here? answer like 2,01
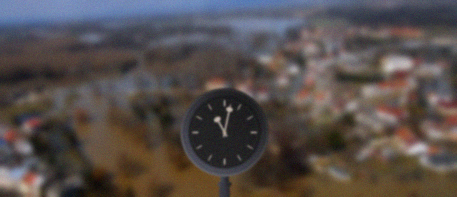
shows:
11,02
